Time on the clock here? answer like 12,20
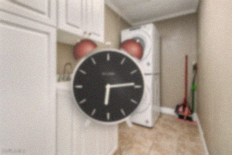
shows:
6,14
